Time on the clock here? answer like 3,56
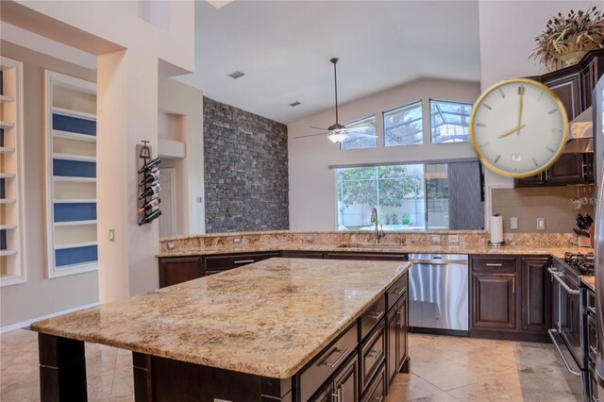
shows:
8,00
